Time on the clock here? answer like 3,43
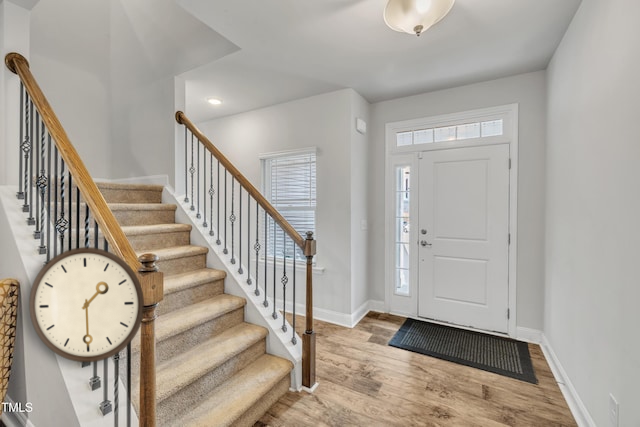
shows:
1,30
